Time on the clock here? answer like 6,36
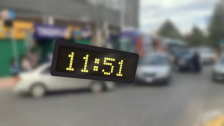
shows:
11,51
